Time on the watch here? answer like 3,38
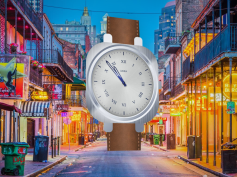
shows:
10,53
